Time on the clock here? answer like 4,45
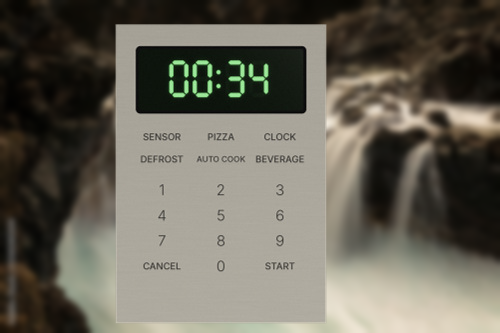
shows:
0,34
